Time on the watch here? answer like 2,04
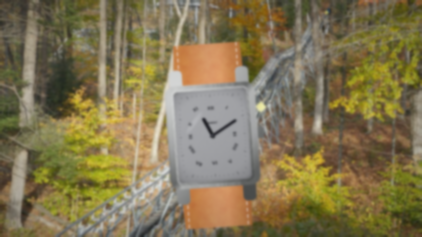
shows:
11,10
